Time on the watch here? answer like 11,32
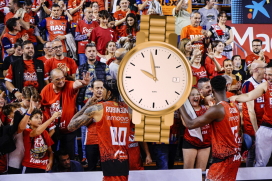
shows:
9,58
